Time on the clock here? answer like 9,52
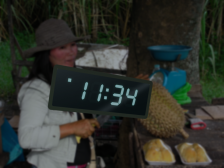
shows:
11,34
